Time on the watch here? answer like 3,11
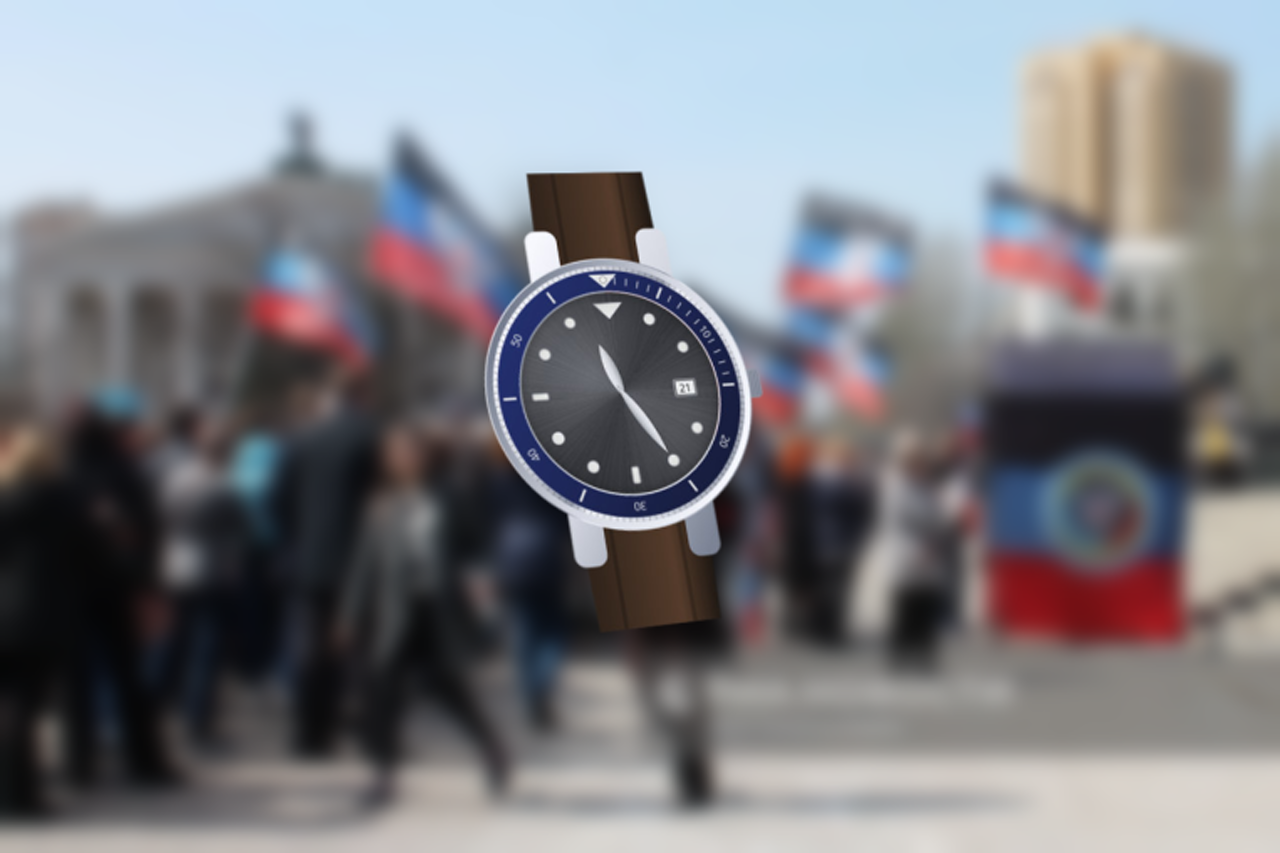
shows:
11,25
